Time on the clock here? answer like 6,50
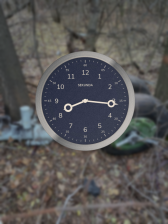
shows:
8,16
